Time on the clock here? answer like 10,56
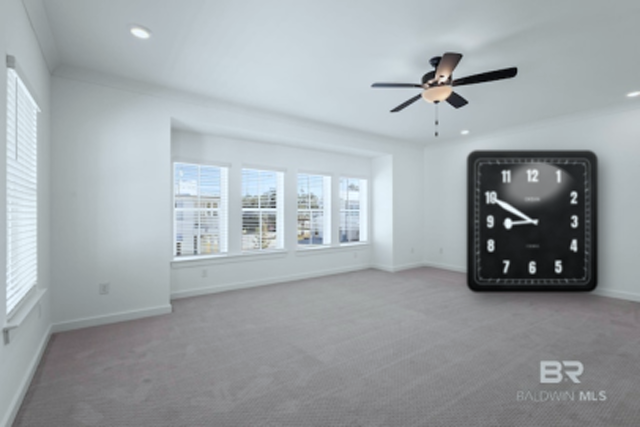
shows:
8,50
